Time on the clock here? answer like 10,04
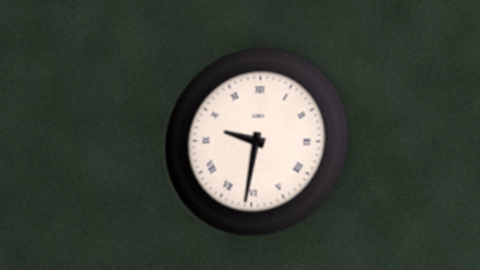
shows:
9,31
